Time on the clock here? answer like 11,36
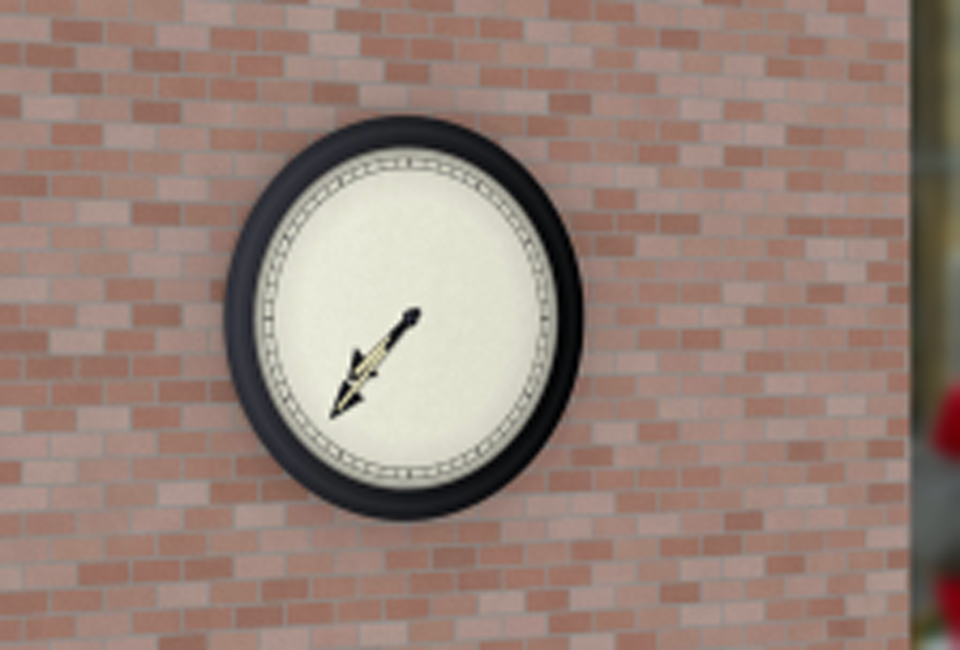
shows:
7,37
